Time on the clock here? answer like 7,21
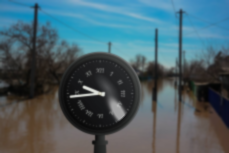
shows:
9,44
